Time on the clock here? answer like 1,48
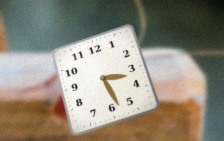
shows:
3,28
